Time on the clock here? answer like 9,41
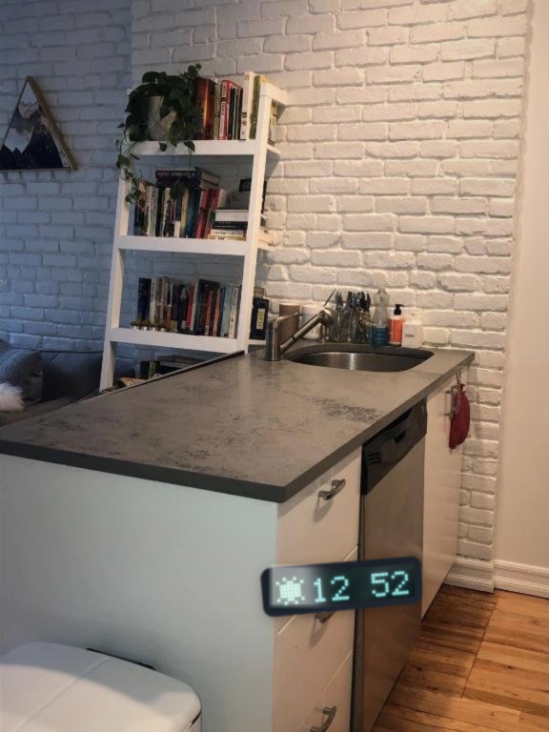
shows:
12,52
